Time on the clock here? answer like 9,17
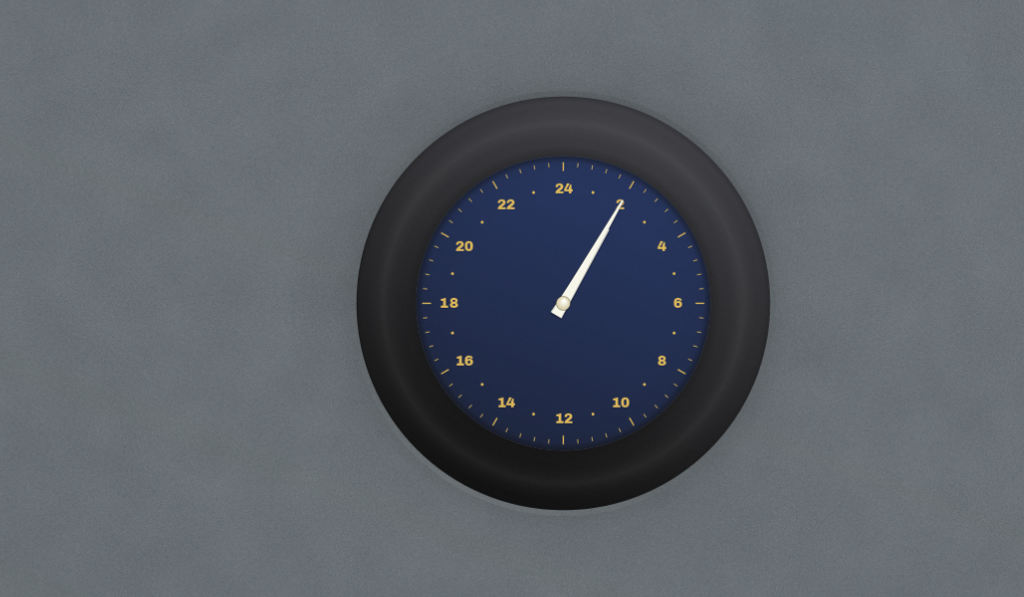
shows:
2,05
